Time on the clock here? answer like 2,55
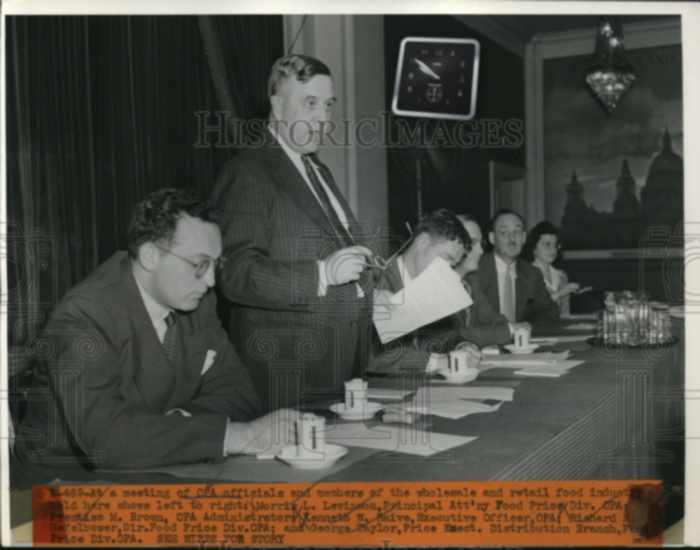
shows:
9,51
